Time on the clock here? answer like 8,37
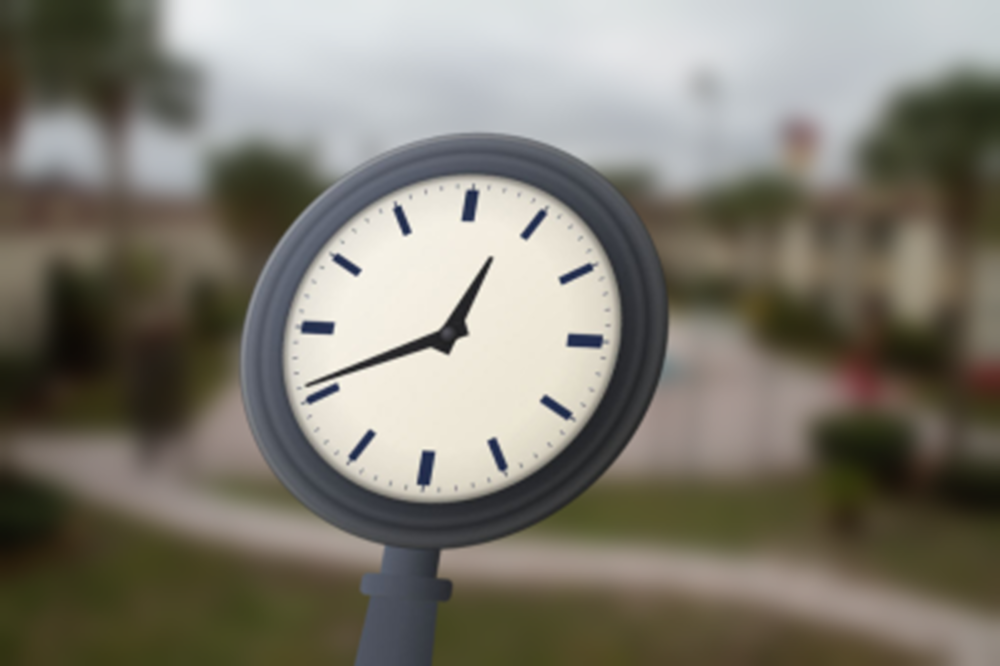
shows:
12,41
